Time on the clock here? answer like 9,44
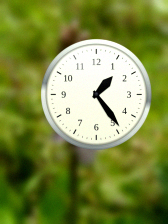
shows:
1,24
